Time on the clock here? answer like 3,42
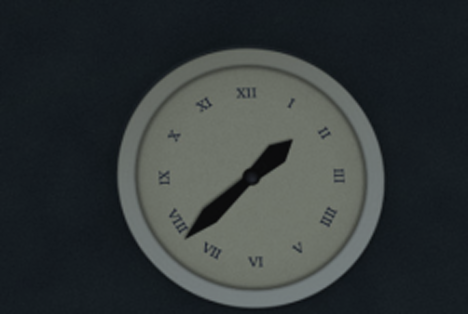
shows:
1,38
